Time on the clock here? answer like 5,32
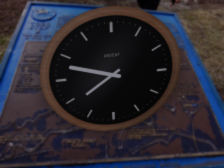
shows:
7,48
